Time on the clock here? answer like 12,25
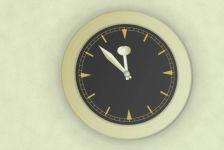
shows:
11,53
